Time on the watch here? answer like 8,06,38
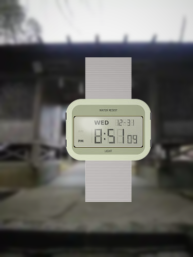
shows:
8,51,09
